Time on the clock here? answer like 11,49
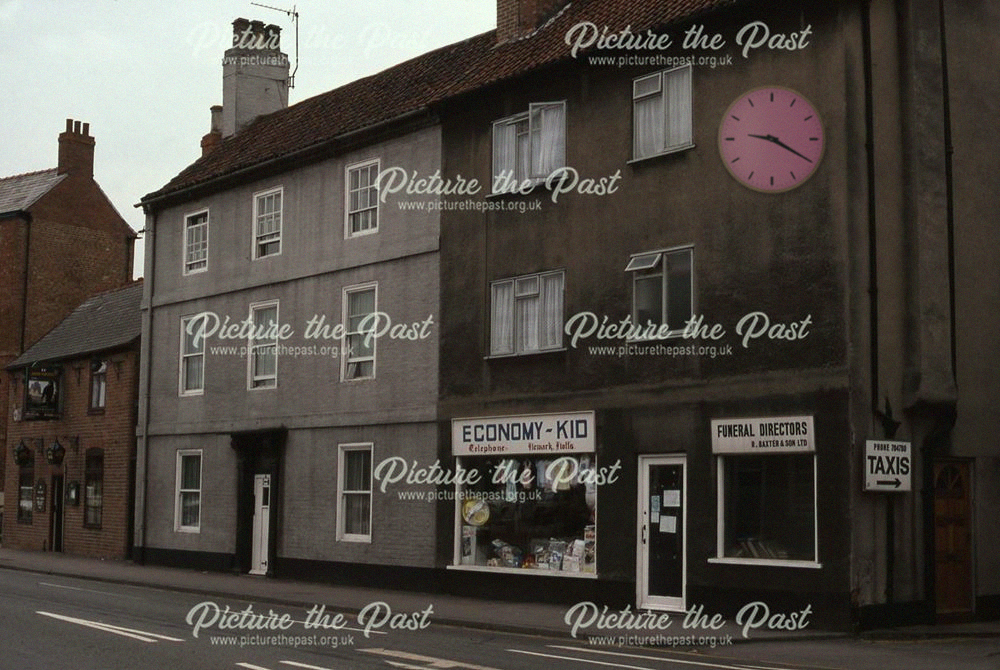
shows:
9,20
